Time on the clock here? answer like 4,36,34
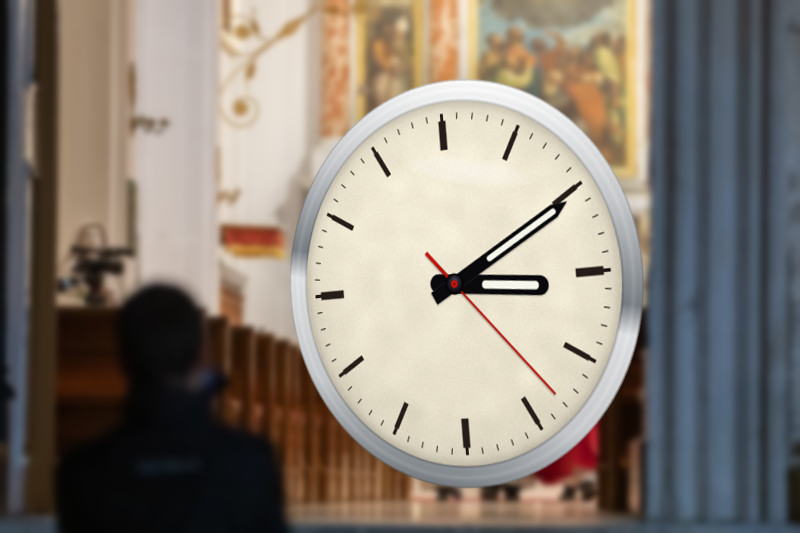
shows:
3,10,23
